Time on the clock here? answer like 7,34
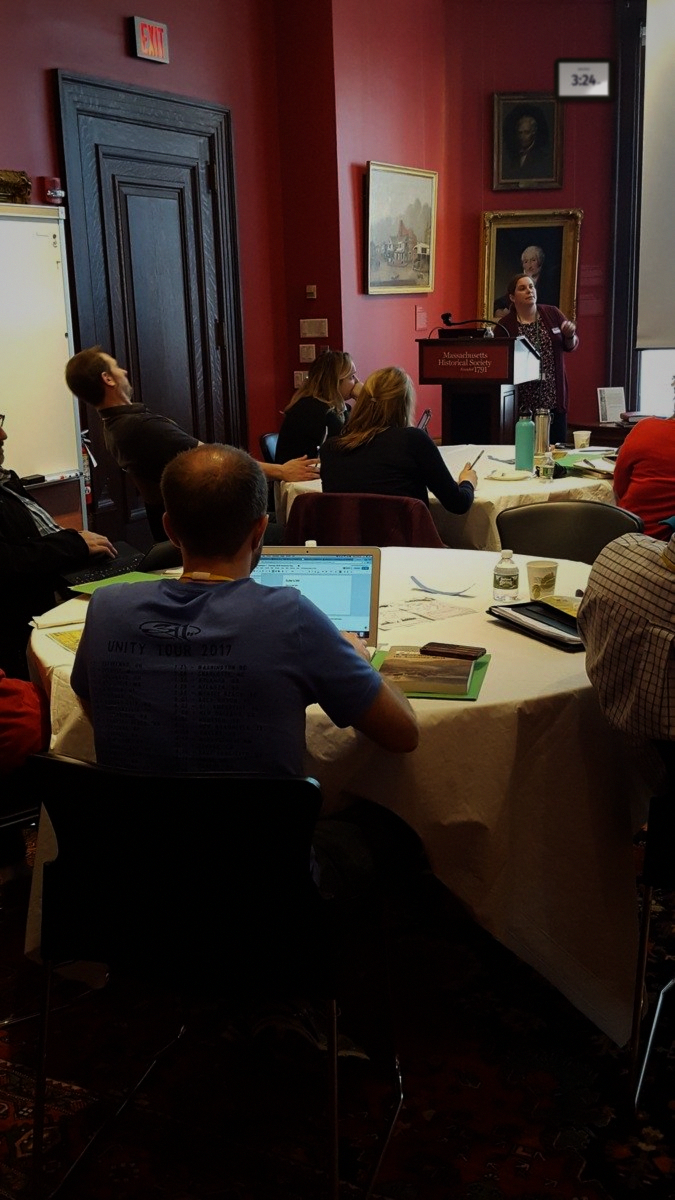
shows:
3,24
